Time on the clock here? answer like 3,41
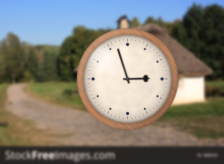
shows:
2,57
